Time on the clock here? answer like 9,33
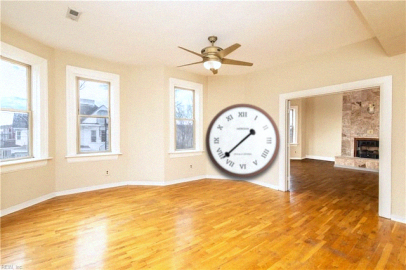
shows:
1,38
